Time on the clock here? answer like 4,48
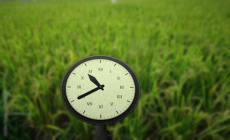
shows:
10,40
